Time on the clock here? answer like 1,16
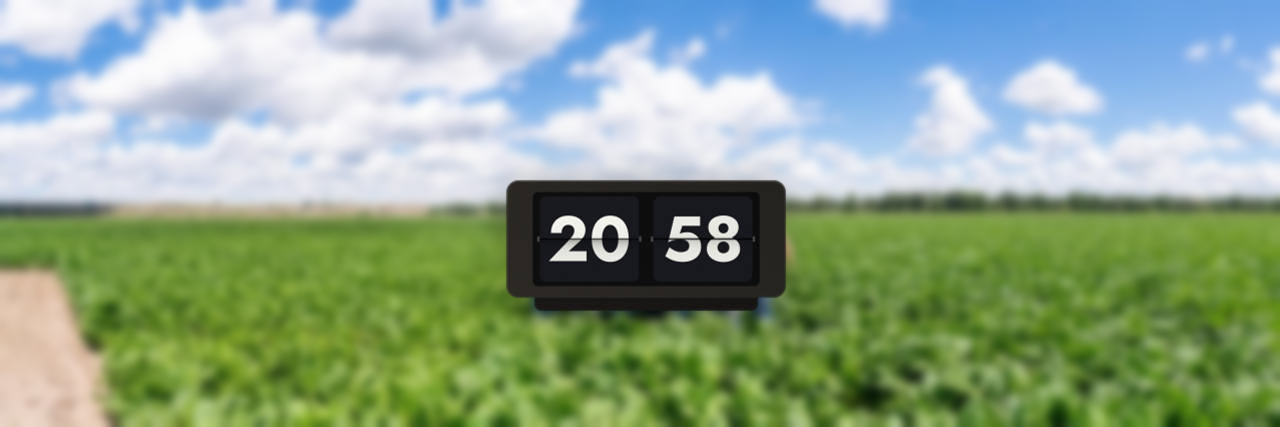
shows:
20,58
